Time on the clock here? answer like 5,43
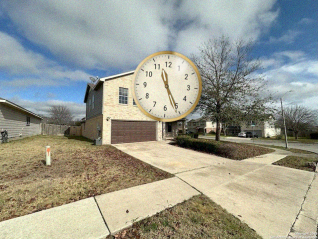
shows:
11,26
